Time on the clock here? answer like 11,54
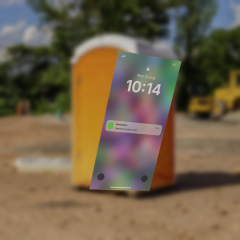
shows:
10,14
